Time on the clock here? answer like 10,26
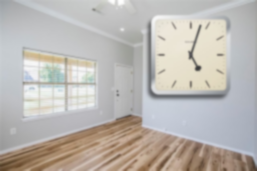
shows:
5,03
